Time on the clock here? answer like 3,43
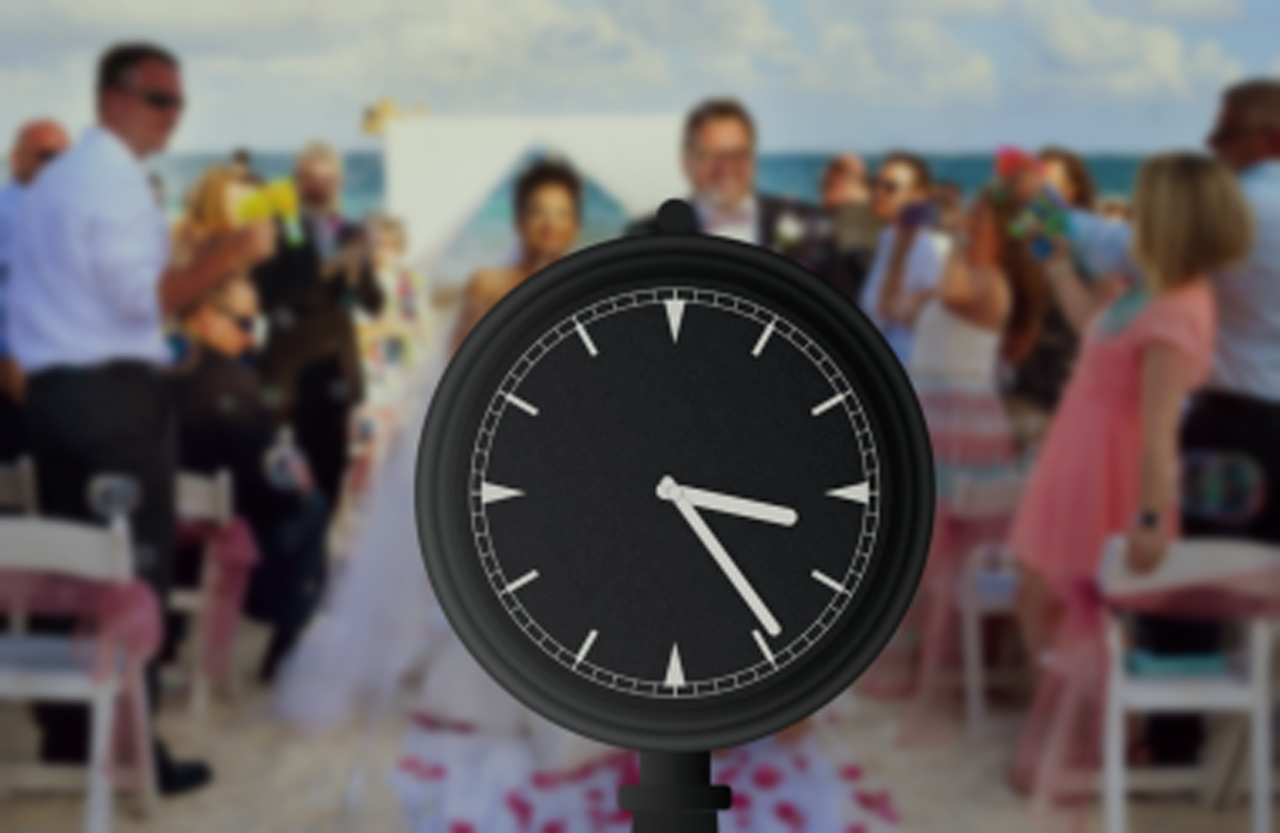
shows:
3,24
